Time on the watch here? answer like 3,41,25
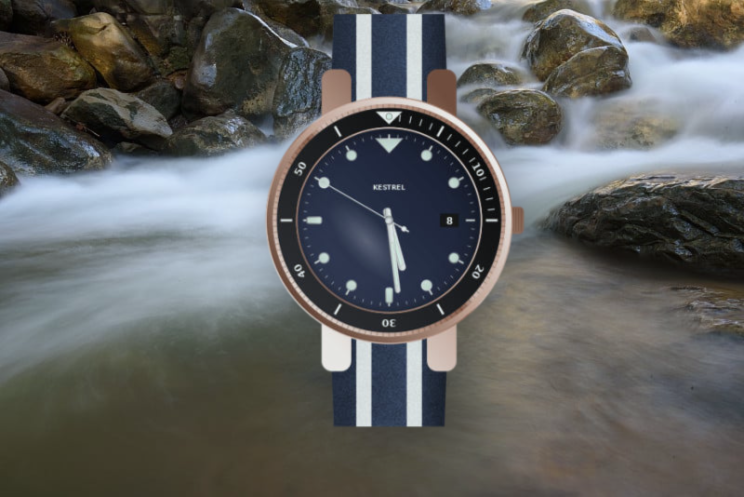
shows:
5,28,50
